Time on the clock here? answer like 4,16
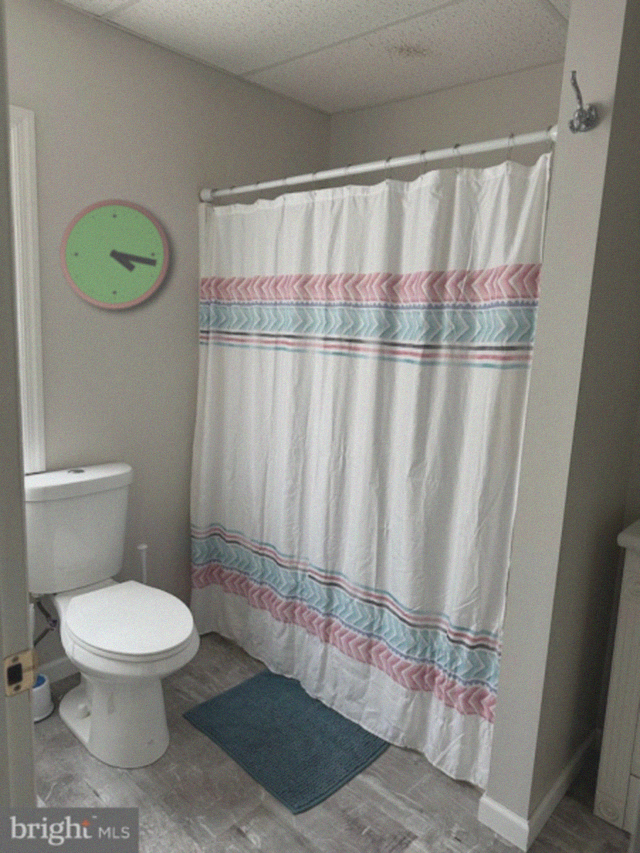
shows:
4,17
